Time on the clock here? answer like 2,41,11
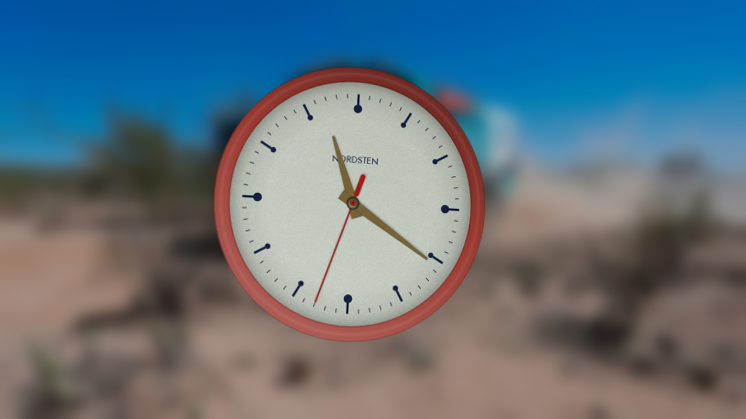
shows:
11,20,33
